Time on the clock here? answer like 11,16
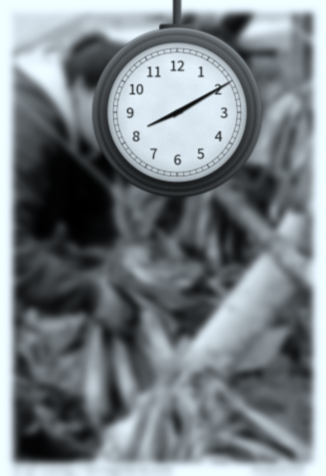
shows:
8,10
